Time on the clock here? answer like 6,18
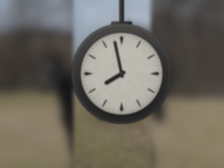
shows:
7,58
